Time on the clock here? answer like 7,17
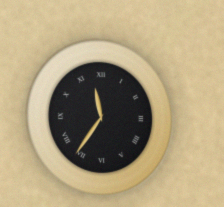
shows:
11,36
